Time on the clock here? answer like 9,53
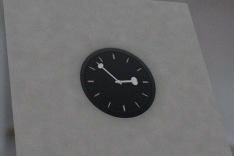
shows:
2,53
